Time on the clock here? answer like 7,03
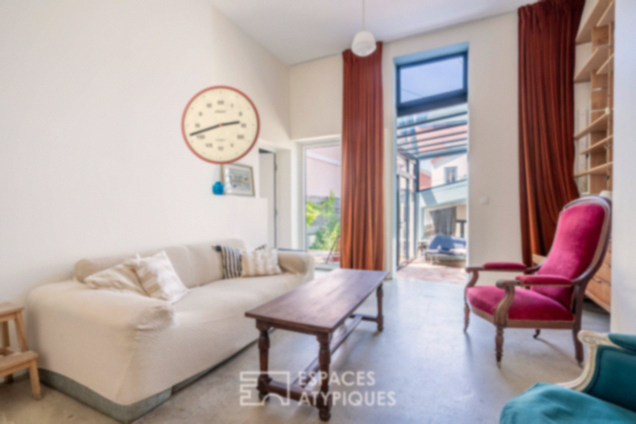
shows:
2,42
